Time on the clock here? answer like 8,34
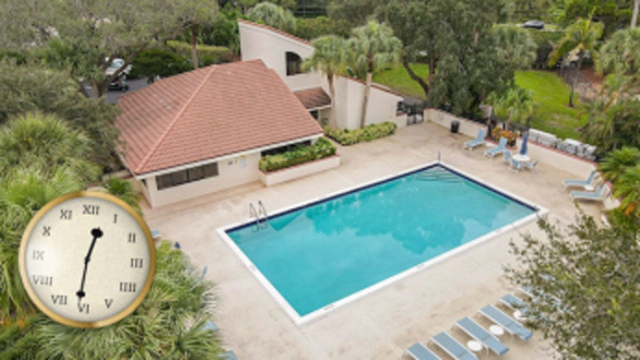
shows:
12,31
